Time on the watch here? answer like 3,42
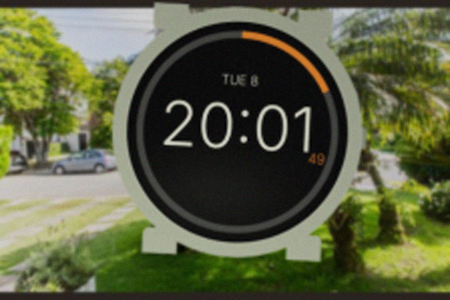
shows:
20,01
